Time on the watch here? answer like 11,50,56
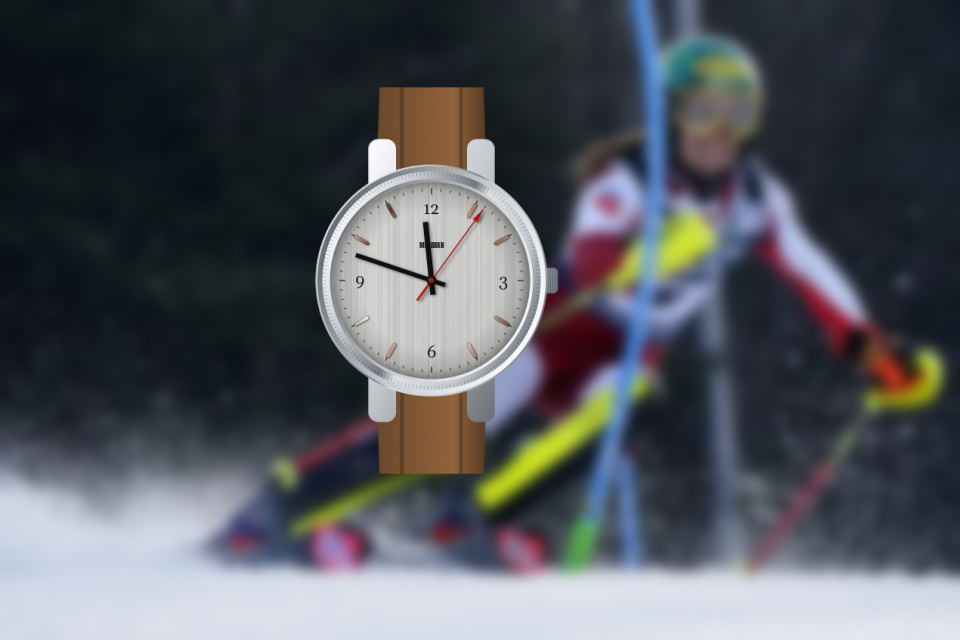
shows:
11,48,06
